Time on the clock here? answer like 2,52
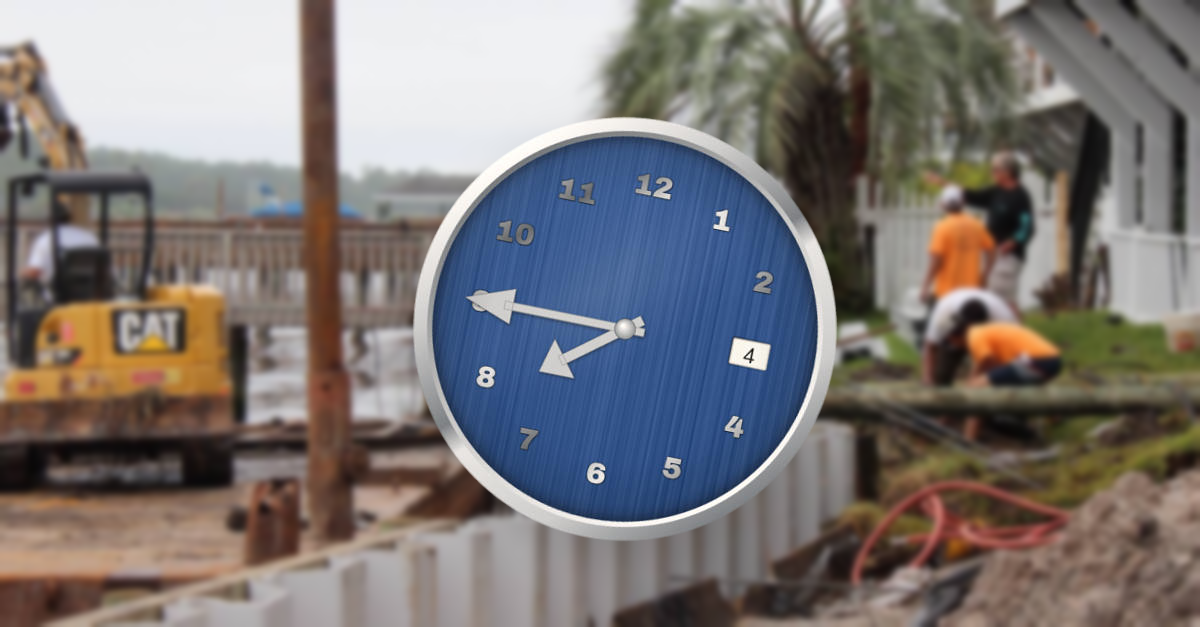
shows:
7,45
